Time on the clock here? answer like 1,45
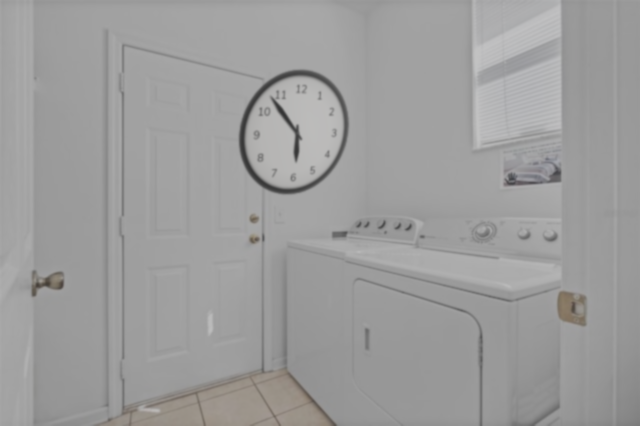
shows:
5,53
